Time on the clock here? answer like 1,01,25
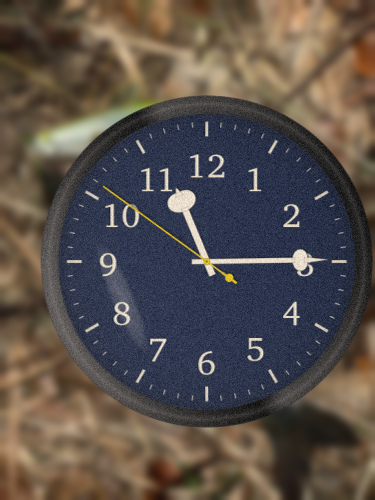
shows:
11,14,51
